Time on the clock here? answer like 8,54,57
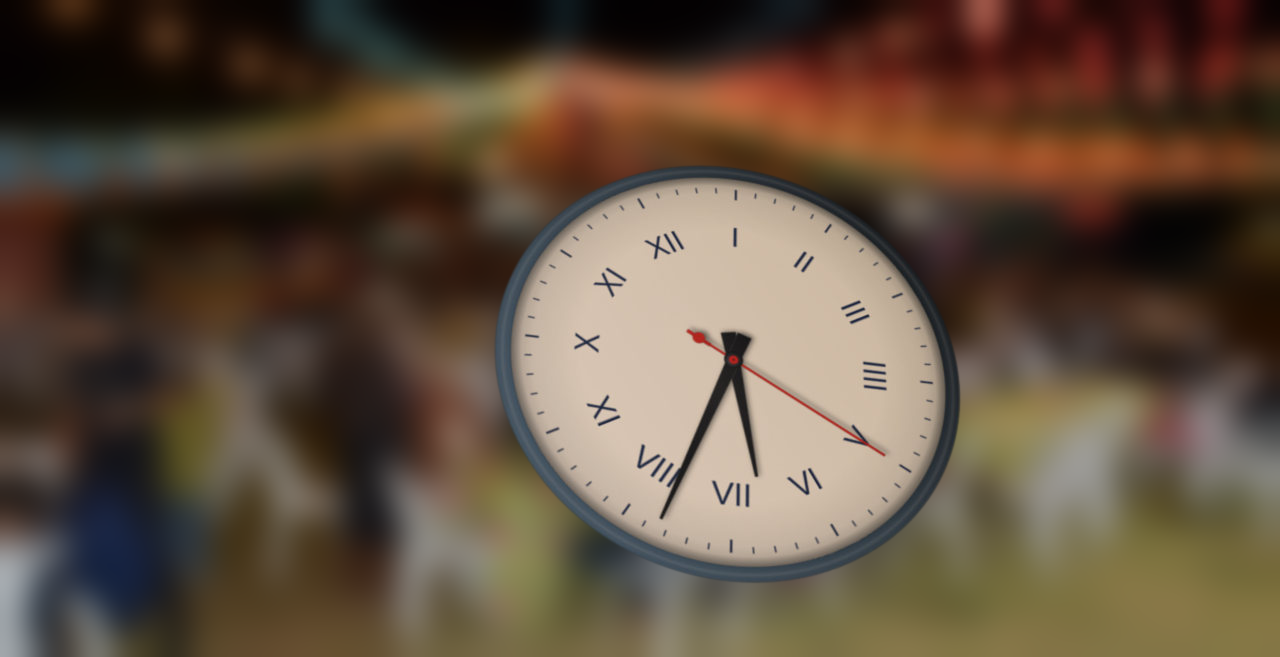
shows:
6,38,25
